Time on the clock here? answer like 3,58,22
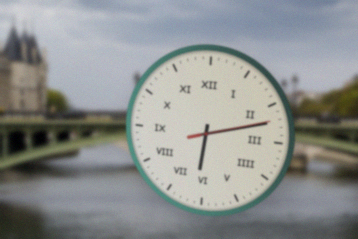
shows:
6,12,12
